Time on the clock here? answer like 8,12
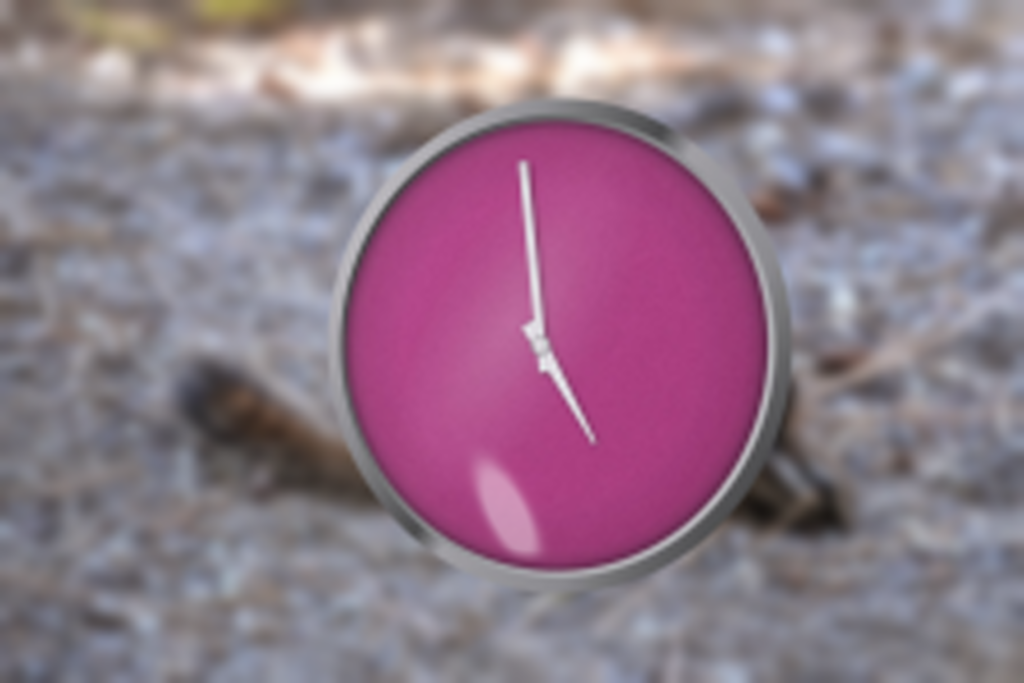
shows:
4,59
